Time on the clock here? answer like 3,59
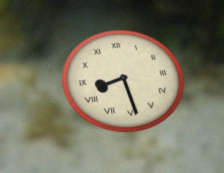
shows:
8,29
